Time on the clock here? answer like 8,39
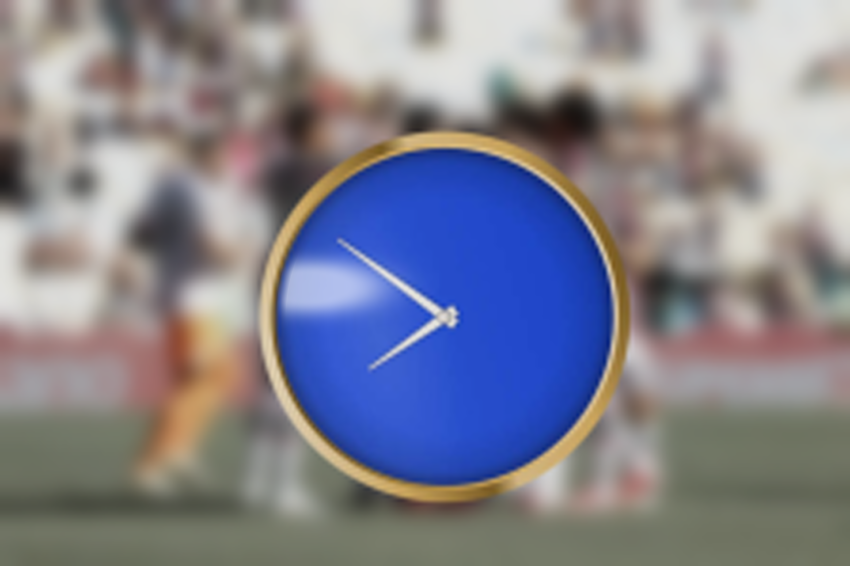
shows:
7,51
